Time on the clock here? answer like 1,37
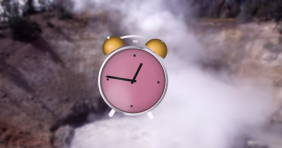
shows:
12,46
